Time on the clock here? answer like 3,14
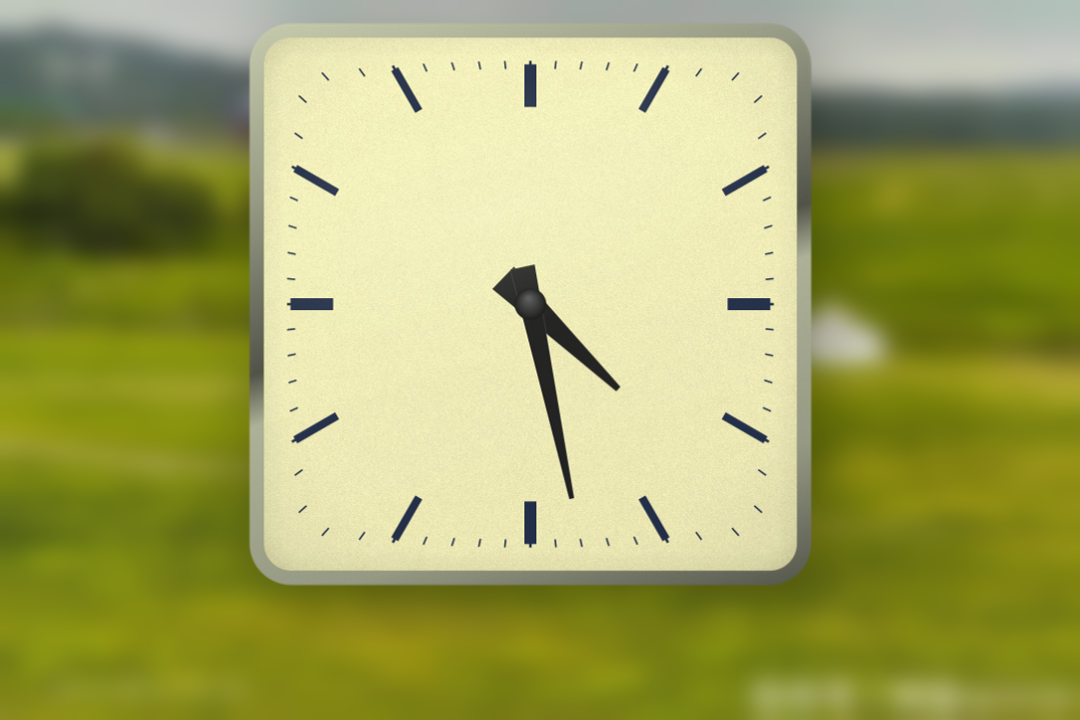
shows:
4,28
